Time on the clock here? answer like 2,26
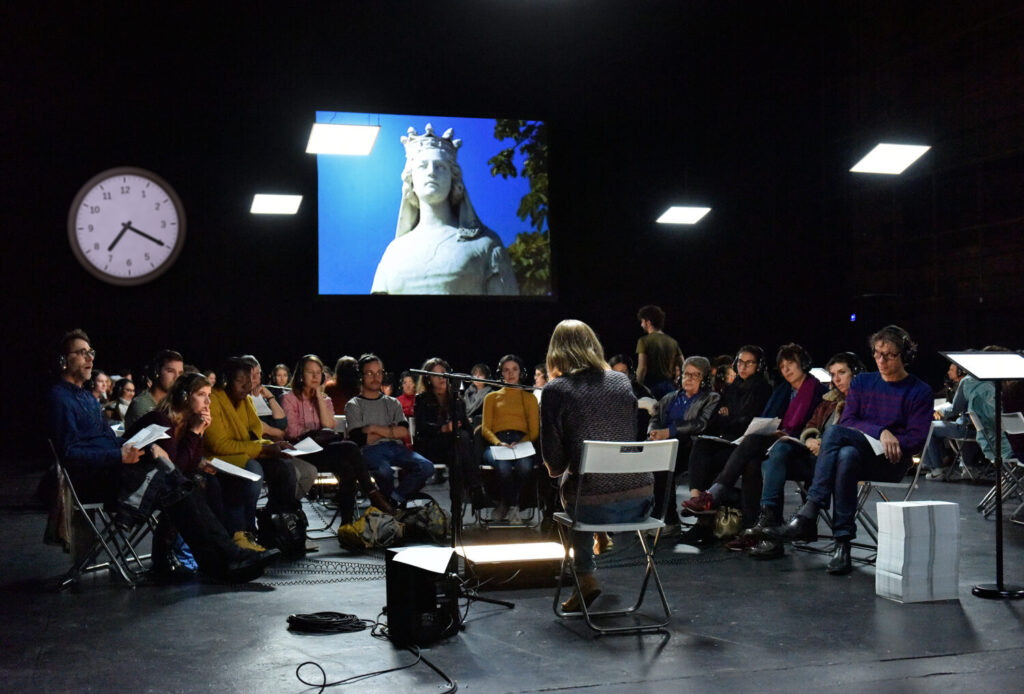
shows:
7,20
